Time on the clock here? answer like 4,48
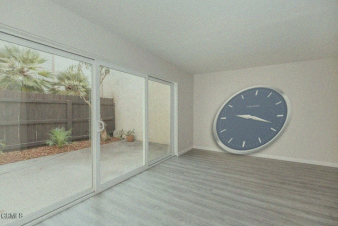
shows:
9,18
